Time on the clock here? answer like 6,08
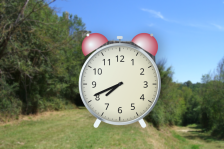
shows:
7,41
